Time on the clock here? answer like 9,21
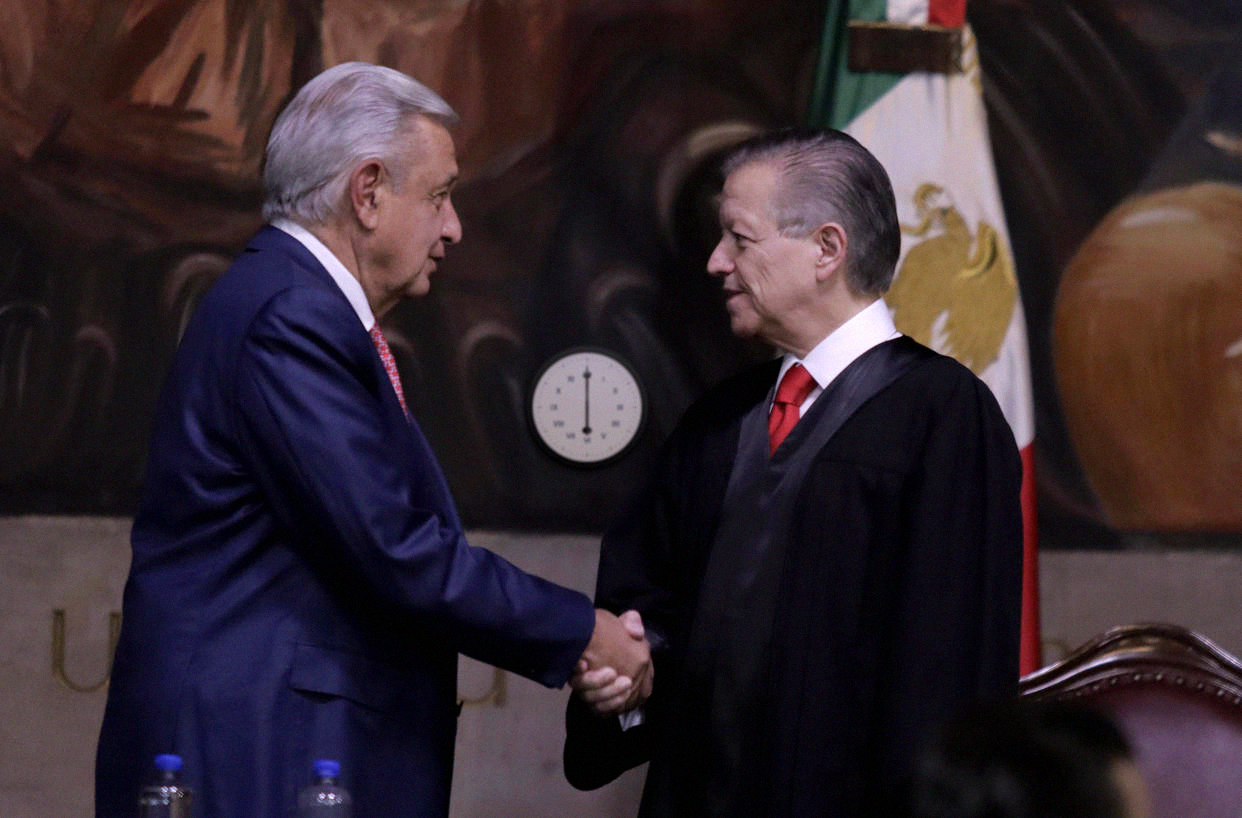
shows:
6,00
